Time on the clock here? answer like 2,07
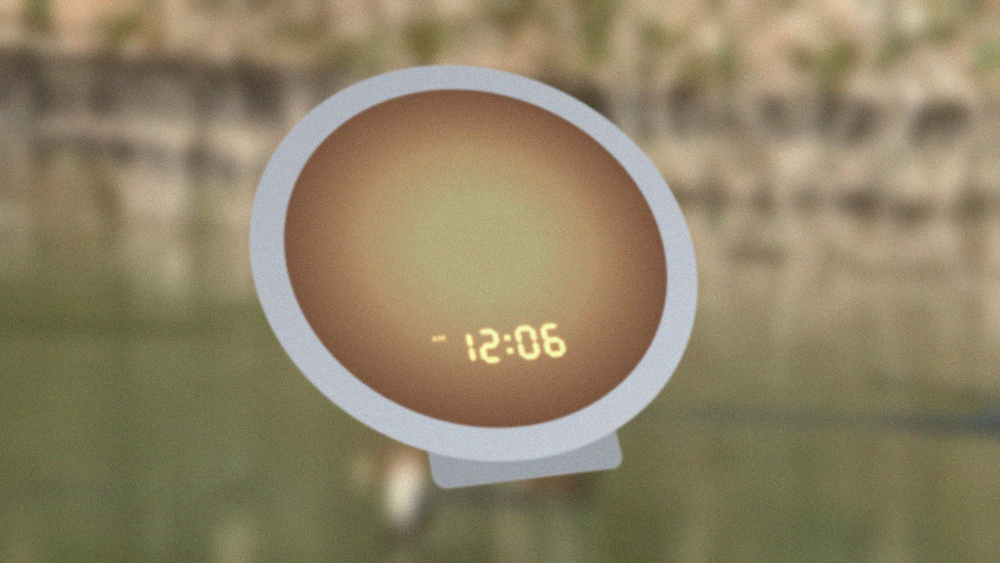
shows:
12,06
